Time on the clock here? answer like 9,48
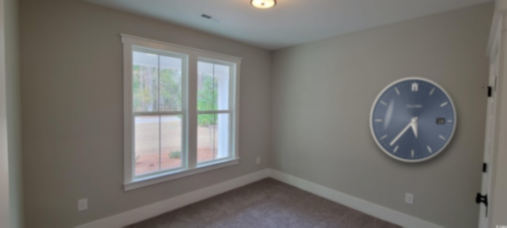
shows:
5,37
